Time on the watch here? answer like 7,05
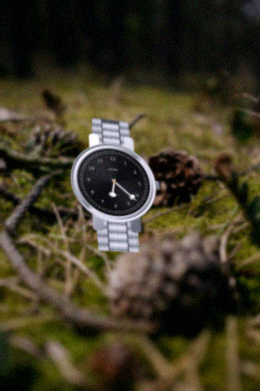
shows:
6,22
